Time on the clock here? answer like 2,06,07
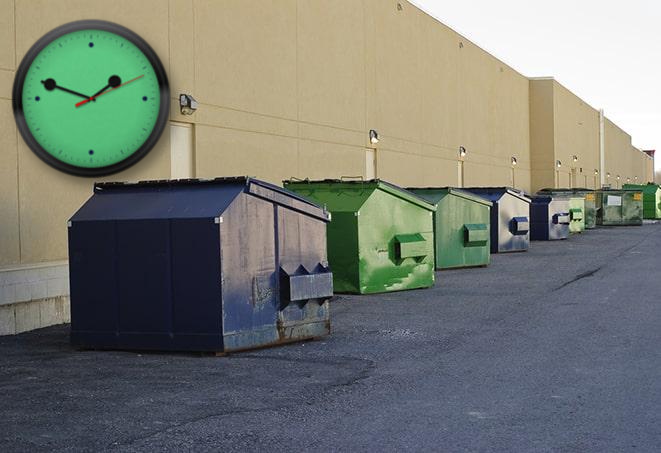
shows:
1,48,11
